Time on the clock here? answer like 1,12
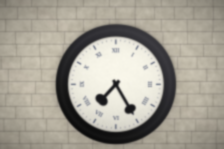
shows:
7,25
